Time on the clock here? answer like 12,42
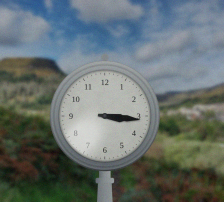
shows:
3,16
